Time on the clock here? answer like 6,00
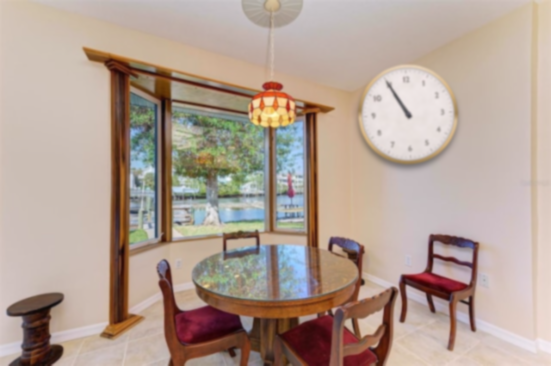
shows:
10,55
